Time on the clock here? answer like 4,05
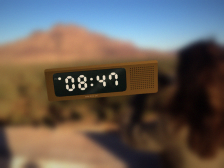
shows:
8,47
